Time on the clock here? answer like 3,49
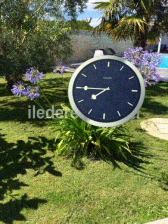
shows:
7,45
